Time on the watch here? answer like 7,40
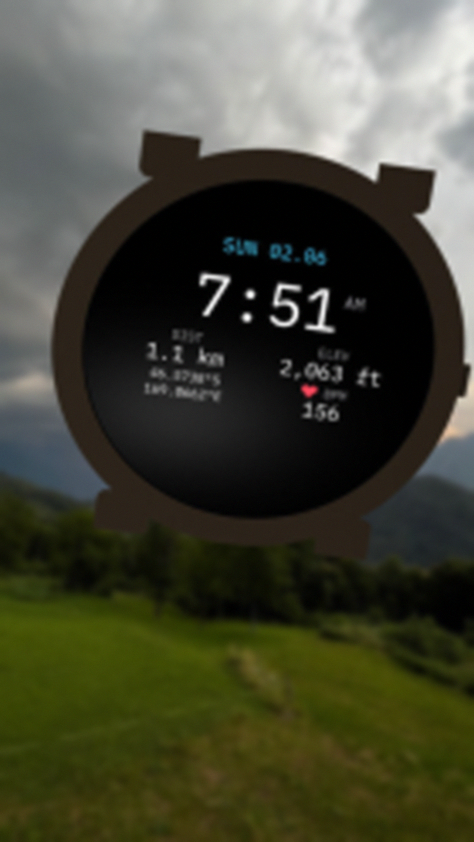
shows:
7,51
